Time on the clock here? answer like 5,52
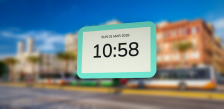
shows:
10,58
